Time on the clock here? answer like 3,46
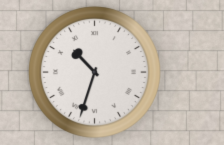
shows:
10,33
